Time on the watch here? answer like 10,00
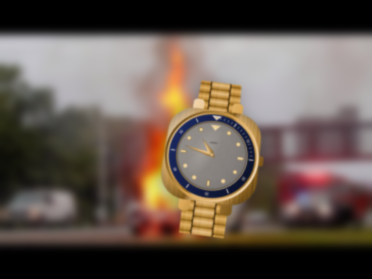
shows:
10,47
